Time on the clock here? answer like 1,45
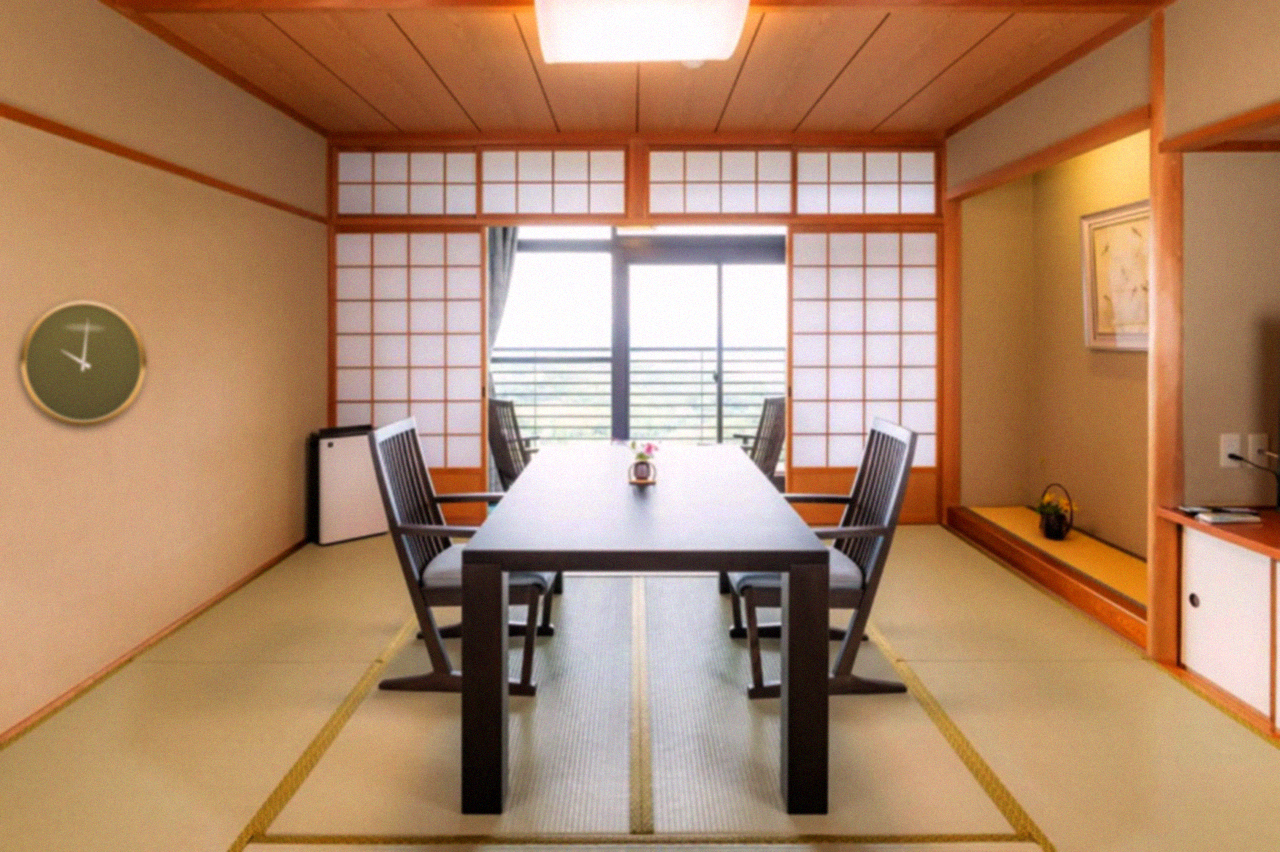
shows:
10,01
